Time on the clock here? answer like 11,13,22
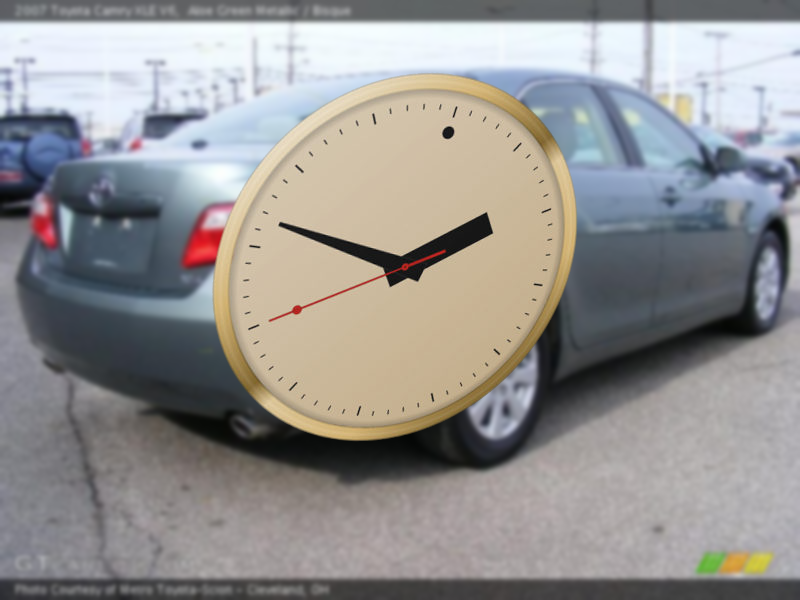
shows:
1,46,40
